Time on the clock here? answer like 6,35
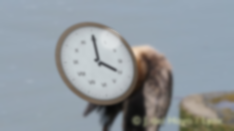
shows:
4,00
